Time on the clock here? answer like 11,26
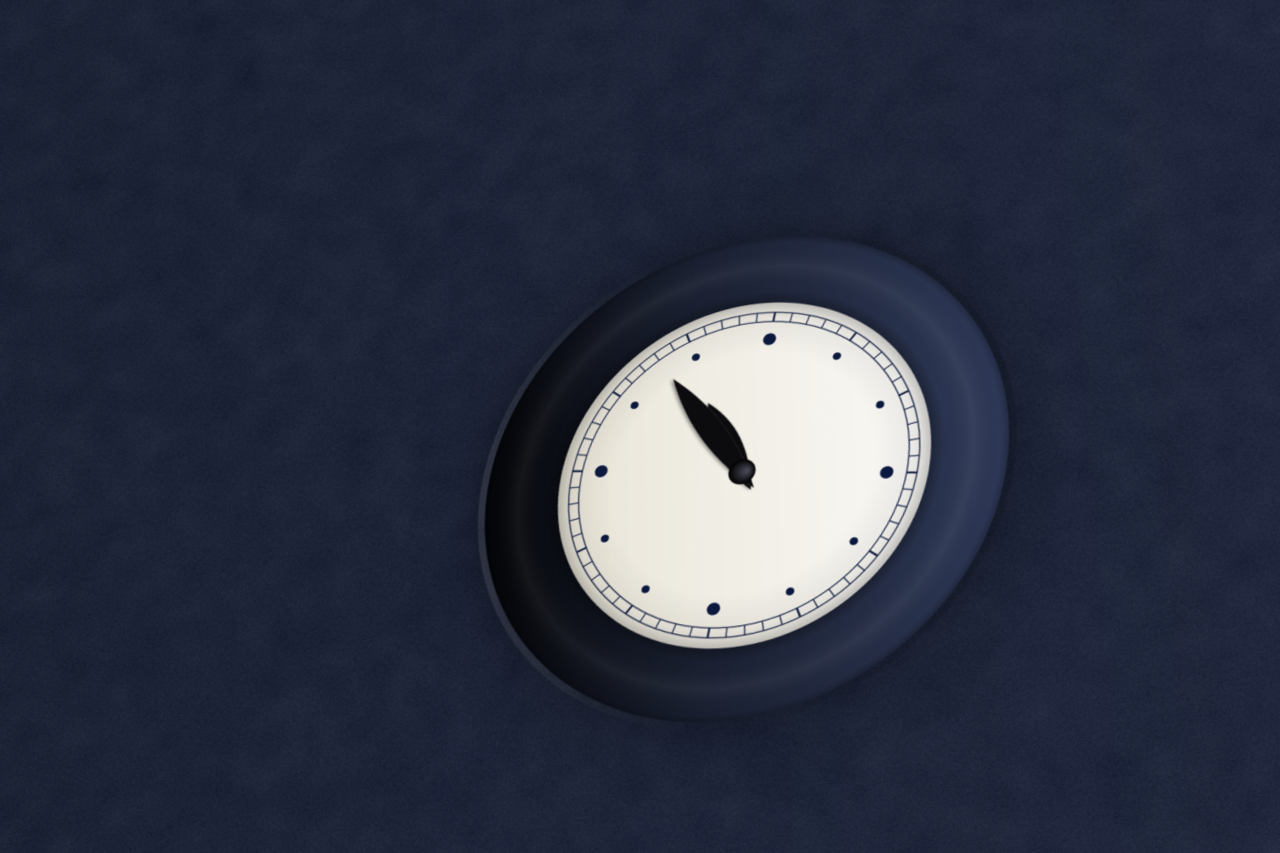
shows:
10,53
